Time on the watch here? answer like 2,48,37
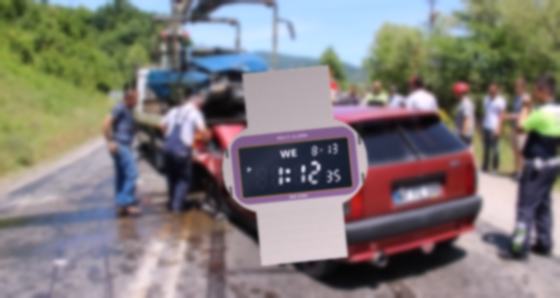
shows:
1,12,35
